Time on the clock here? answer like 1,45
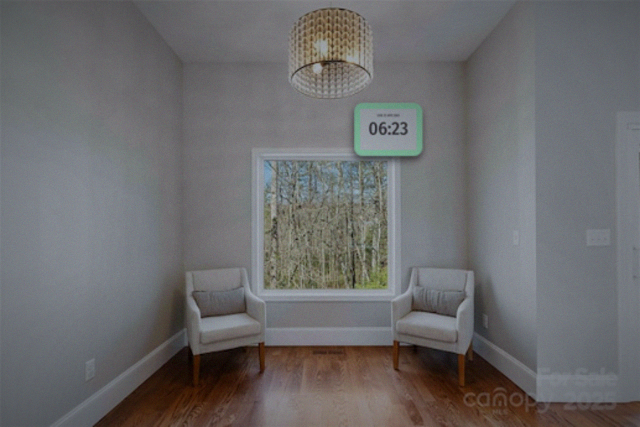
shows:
6,23
